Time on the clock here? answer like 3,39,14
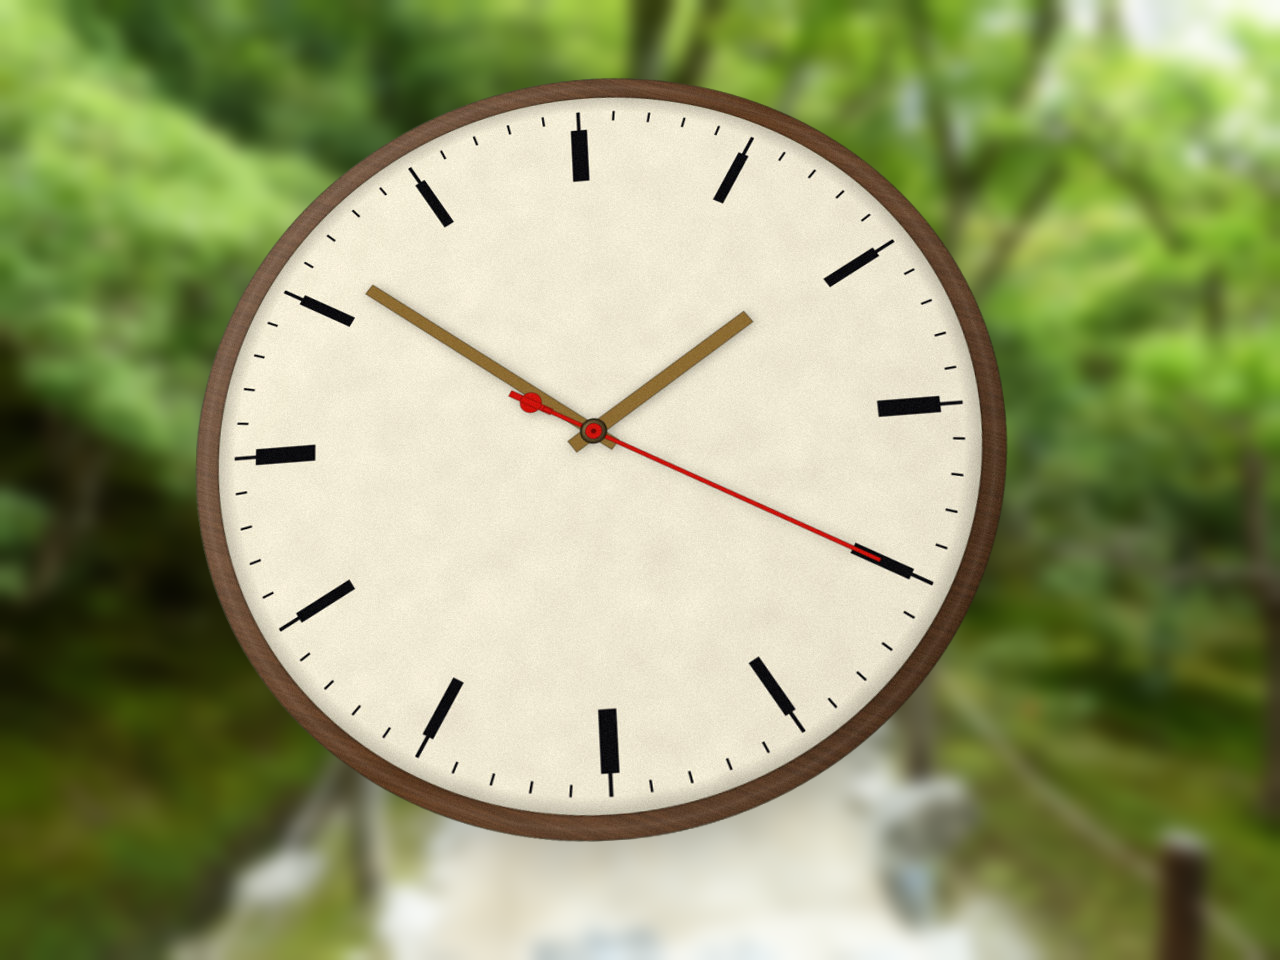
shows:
1,51,20
